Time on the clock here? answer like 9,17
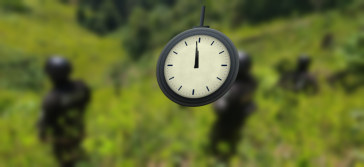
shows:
11,59
